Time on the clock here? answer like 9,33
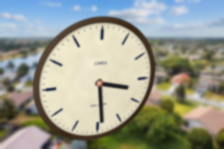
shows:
3,29
